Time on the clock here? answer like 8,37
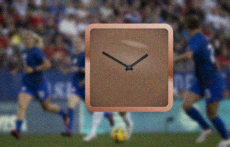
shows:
1,50
